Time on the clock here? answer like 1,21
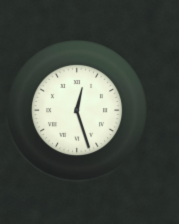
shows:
12,27
